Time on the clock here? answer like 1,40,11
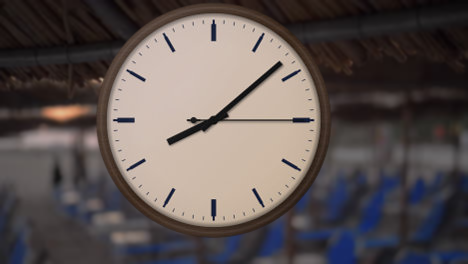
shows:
8,08,15
